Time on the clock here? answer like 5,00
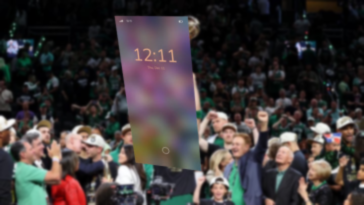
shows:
12,11
